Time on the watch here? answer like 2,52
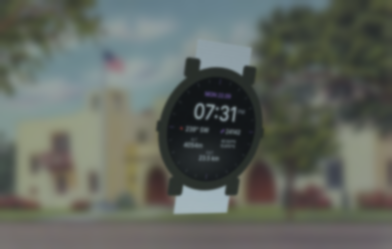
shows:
7,31
